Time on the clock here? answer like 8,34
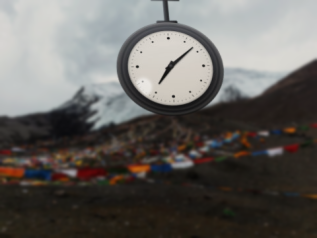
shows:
7,08
